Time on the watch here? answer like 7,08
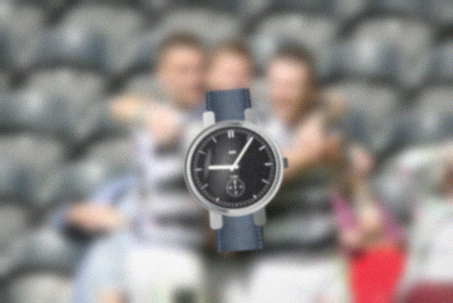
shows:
9,06
